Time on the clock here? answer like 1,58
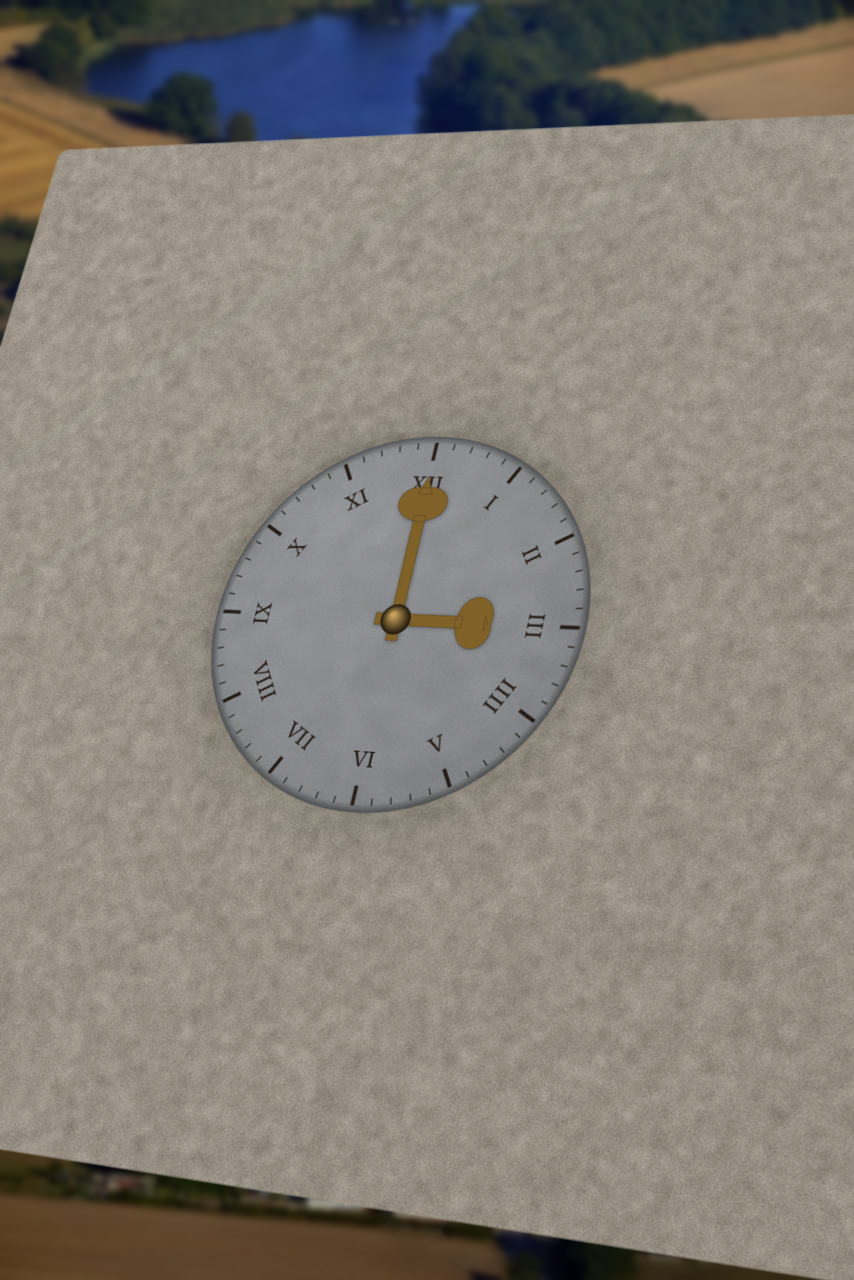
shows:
3,00
